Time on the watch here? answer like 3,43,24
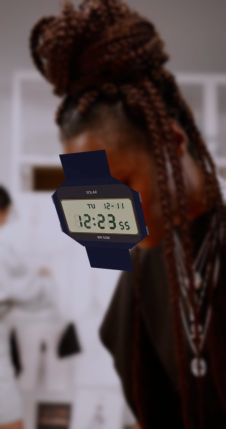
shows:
12,23,55
